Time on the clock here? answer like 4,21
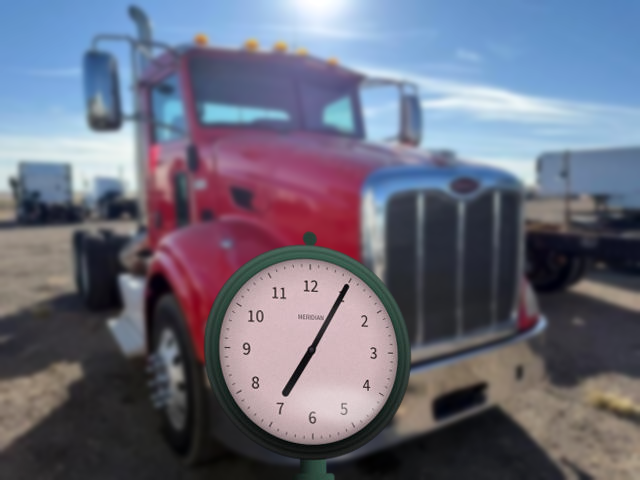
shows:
7,05
